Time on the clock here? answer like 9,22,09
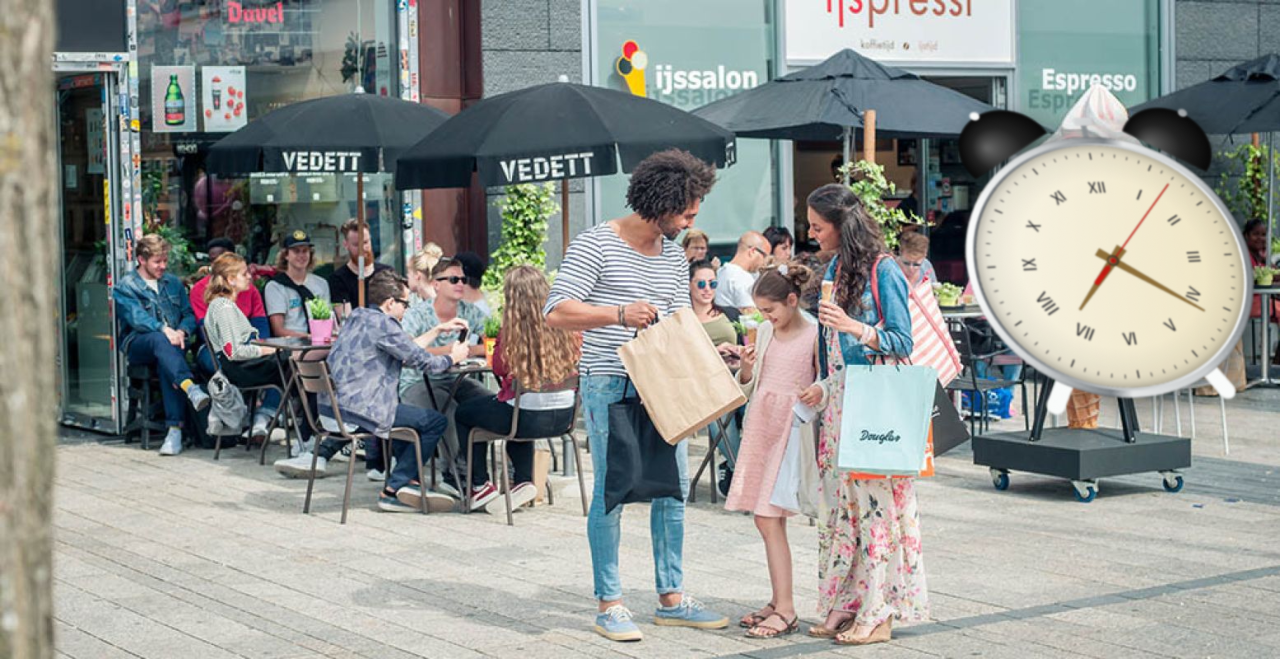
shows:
7,21,07
